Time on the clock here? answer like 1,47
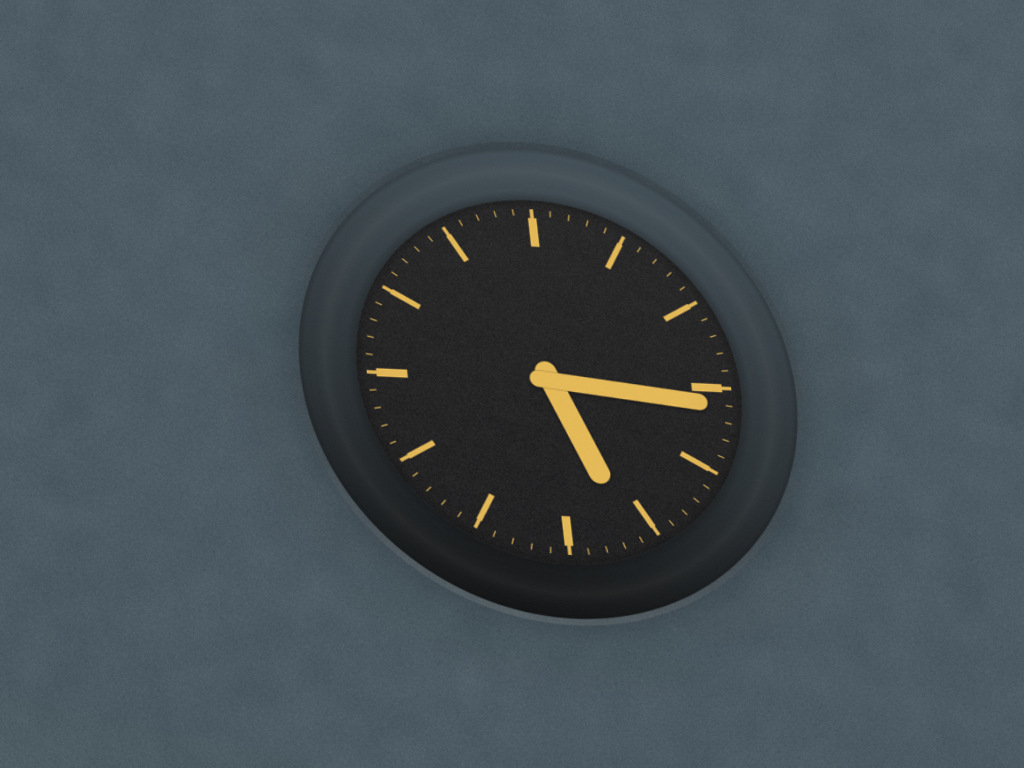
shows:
5,16
